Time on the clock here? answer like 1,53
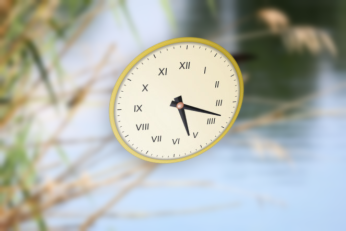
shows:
5,18
